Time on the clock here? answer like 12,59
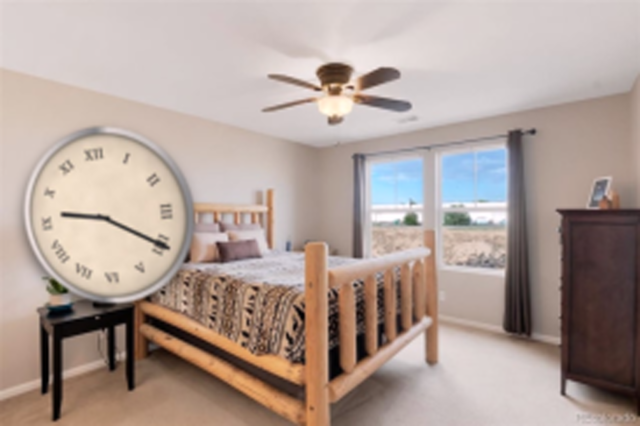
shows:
9,20
